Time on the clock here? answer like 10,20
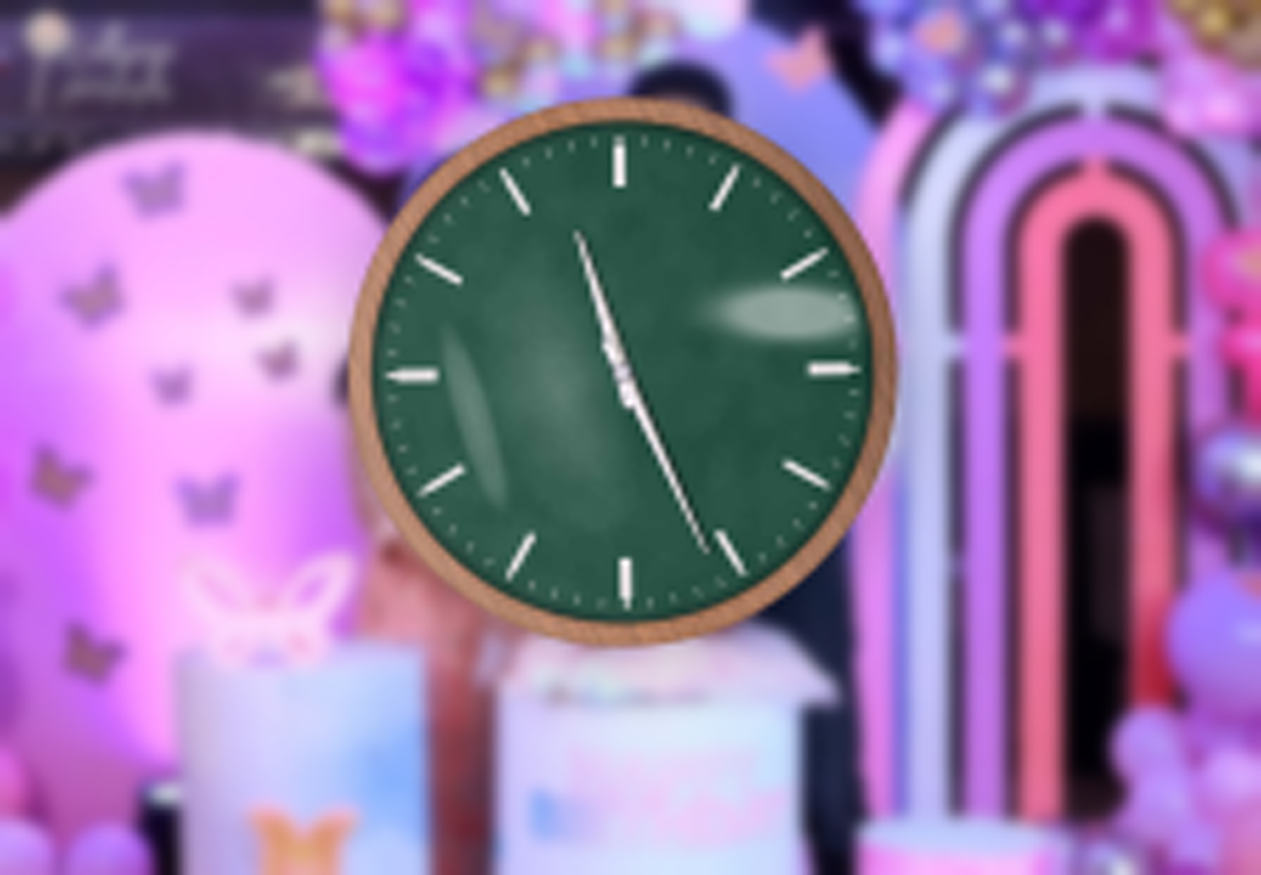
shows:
11,26
